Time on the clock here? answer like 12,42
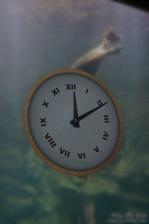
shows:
12,11
